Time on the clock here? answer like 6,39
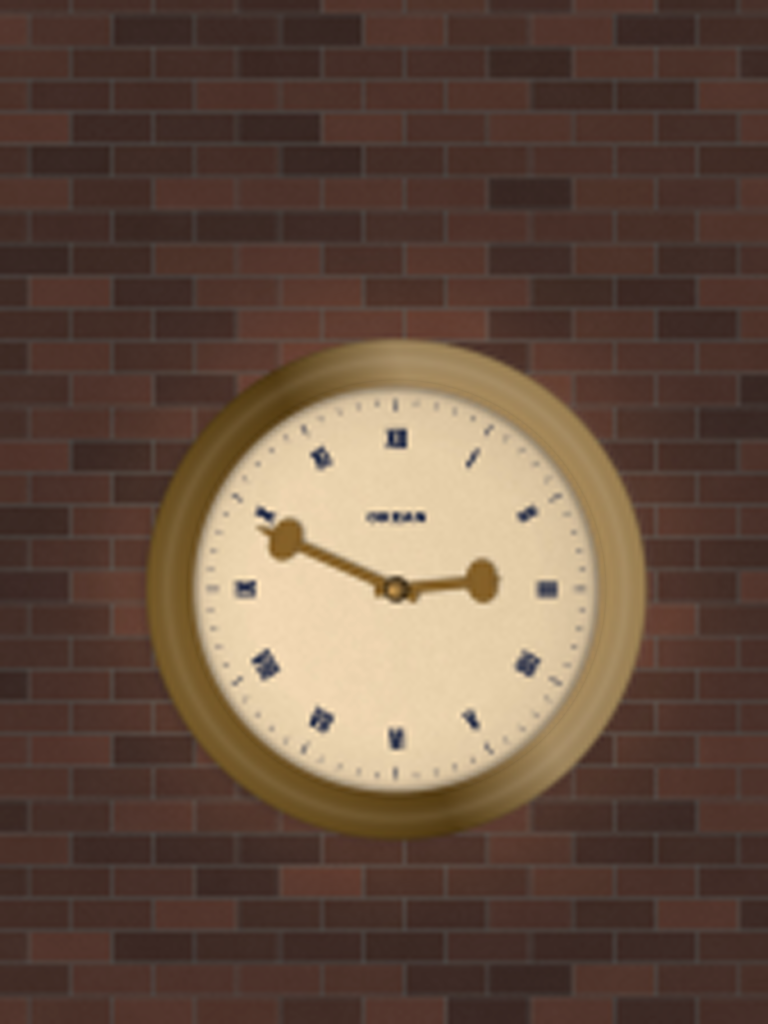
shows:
2,49
